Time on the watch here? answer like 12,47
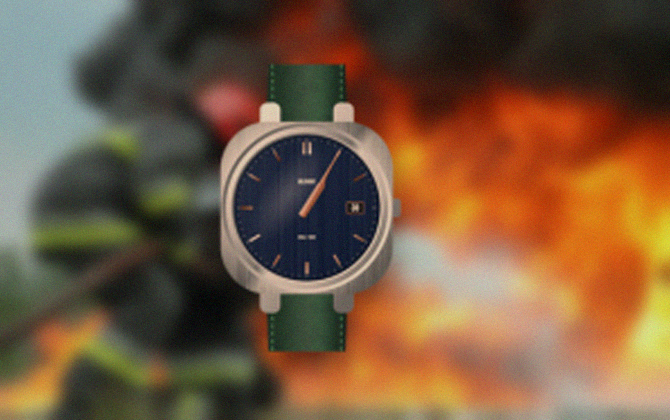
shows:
1,05
